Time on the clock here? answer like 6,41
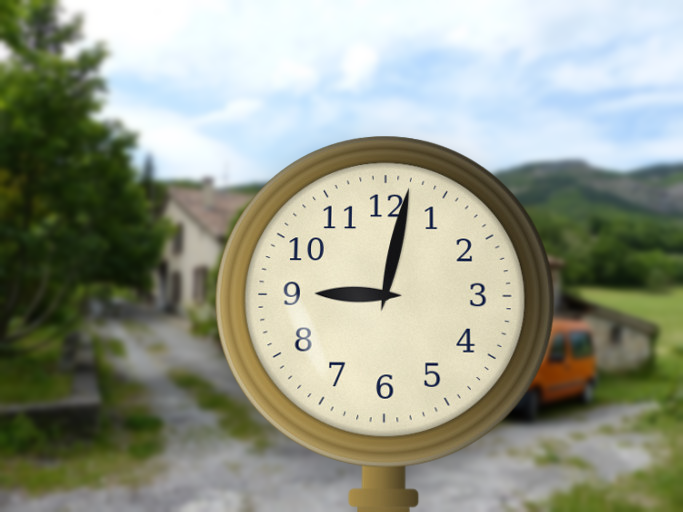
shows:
9,02
